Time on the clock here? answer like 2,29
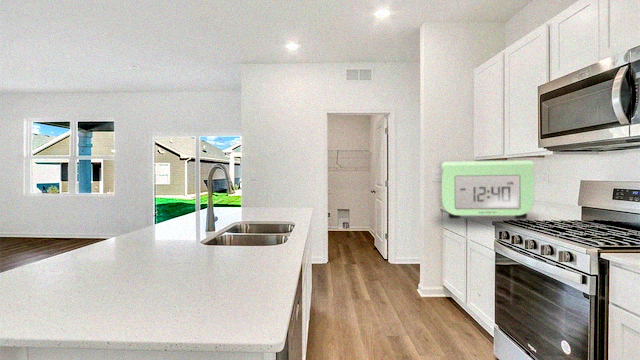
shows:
12,40
